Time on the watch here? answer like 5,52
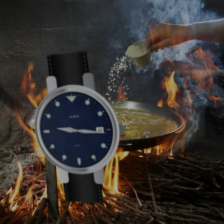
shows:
9,16
